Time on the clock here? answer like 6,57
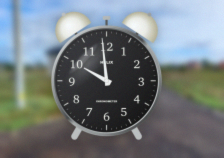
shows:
9,59
